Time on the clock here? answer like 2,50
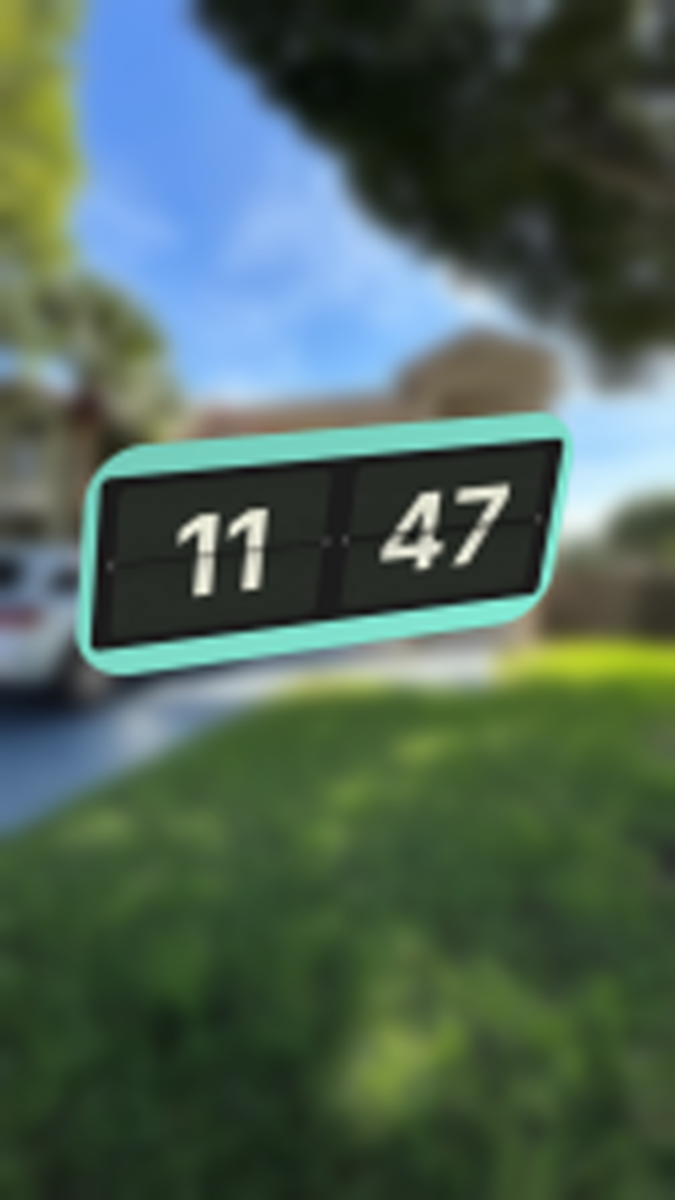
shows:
11,47
